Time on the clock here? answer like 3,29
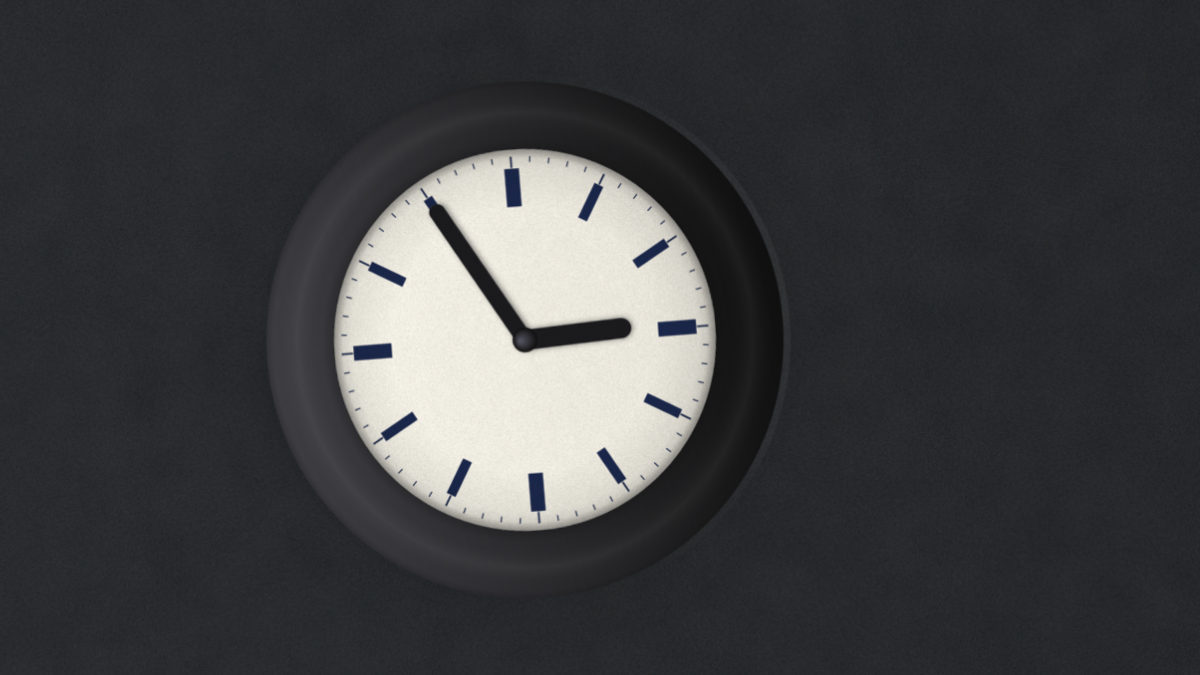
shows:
2,55
